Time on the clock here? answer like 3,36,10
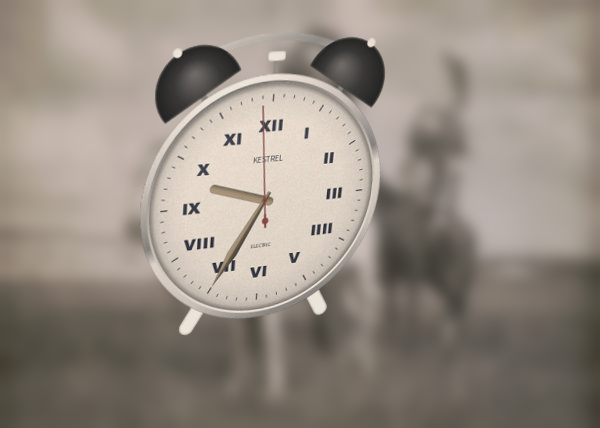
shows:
9,34,59
